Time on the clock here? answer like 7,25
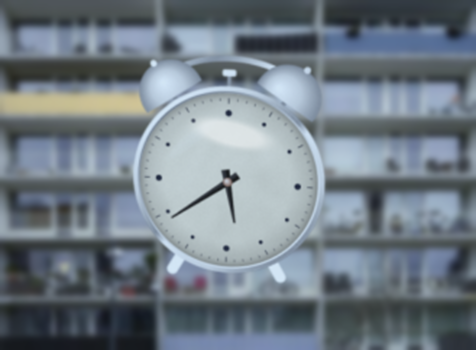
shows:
5,39
